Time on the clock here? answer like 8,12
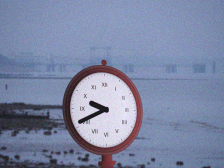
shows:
9,41
